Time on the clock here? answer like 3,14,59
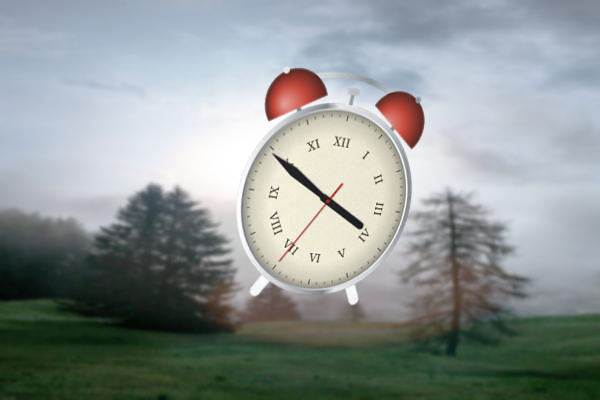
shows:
3,49,35
